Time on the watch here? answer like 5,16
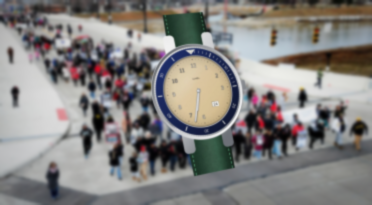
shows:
6,33
